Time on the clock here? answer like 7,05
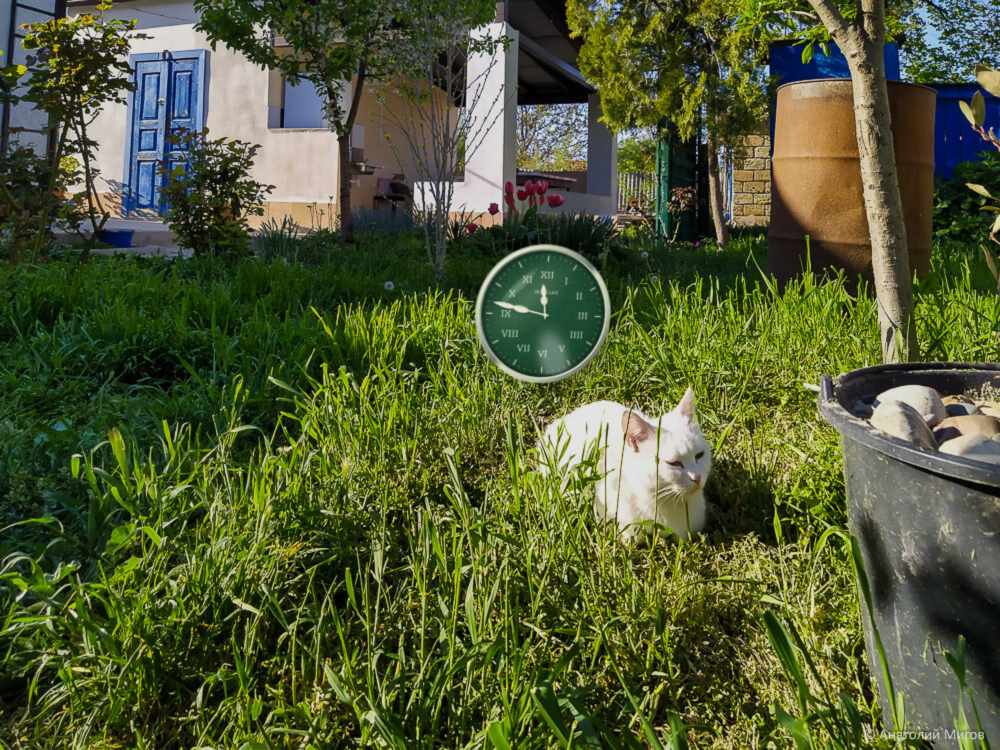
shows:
11,47
